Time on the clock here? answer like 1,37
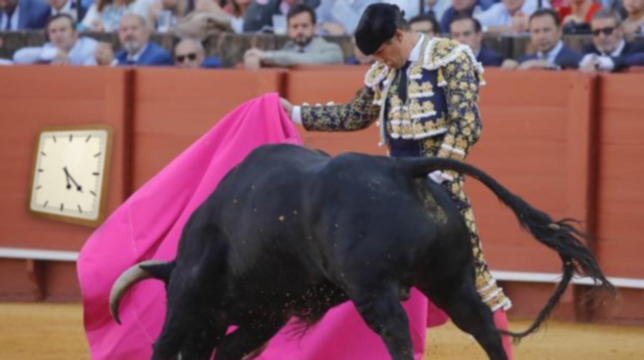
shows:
5,22
